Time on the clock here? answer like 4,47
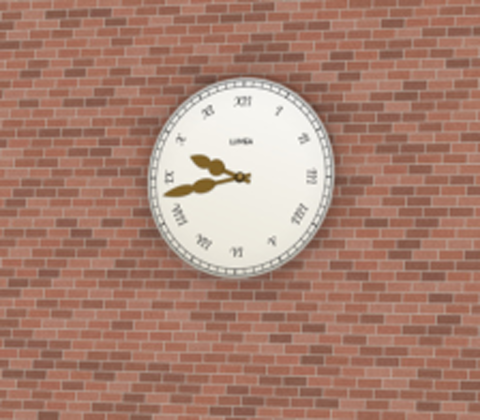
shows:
9,43
